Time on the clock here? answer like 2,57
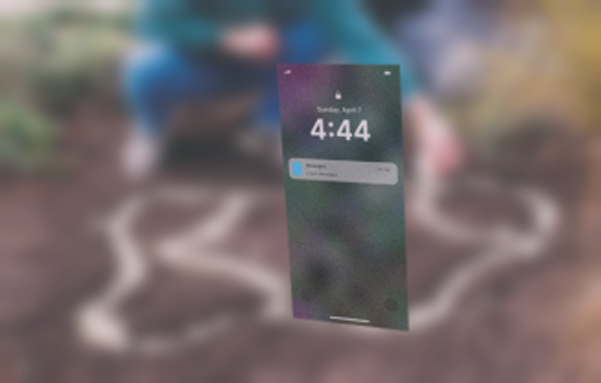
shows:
4,44
